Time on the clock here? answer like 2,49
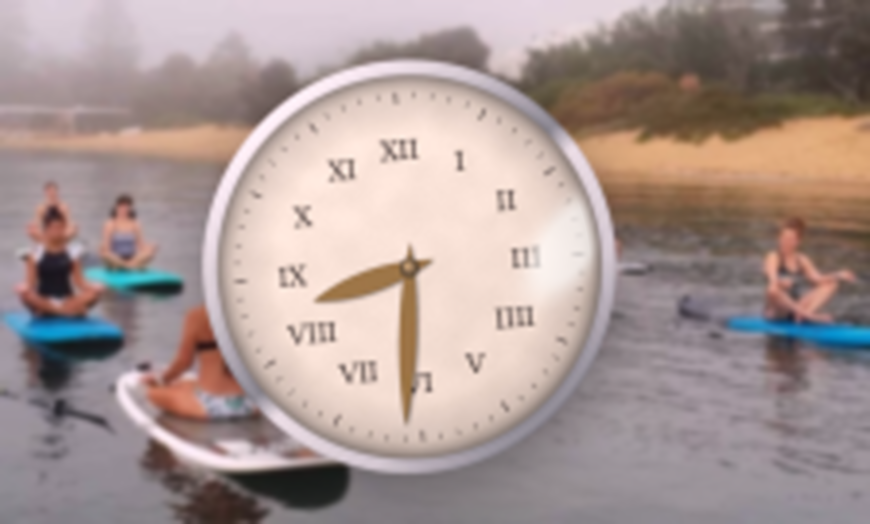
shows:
8,31
